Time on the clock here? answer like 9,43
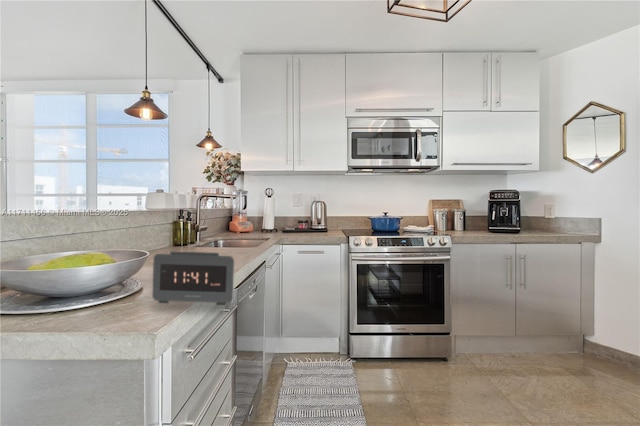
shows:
11,41
